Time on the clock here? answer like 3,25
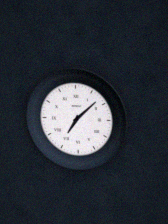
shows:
7,08
